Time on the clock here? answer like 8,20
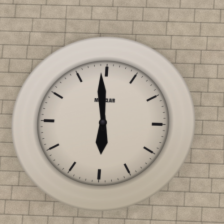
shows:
5,59
